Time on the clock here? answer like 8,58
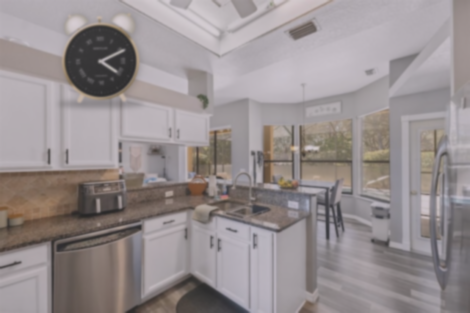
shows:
4,11
